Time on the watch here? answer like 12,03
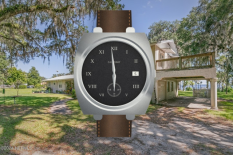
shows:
5,59
